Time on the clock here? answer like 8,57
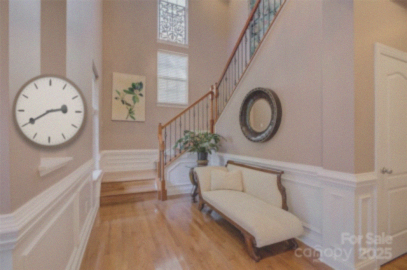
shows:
2,40
